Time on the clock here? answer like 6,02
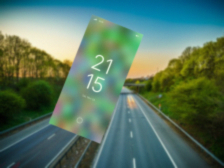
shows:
21,15
